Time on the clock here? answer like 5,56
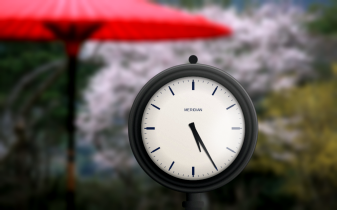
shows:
5,25
